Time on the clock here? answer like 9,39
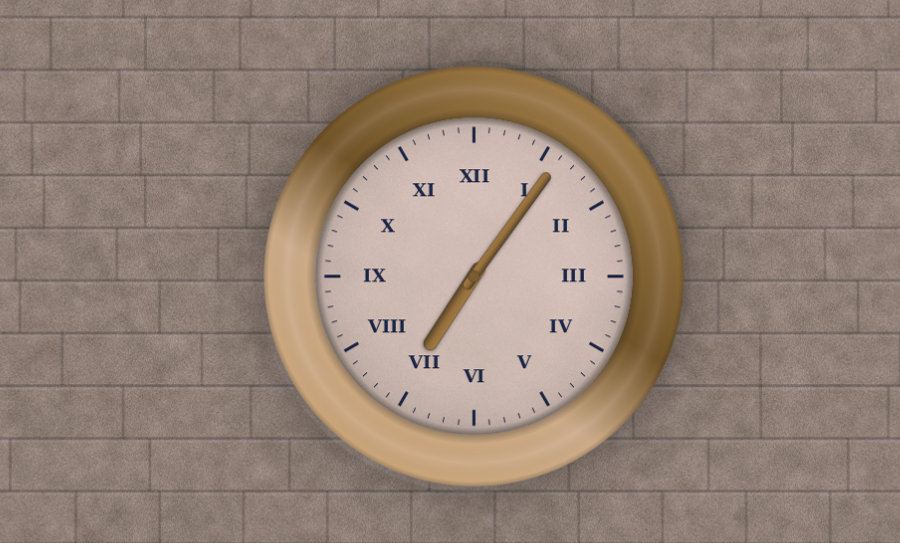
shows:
7,06
